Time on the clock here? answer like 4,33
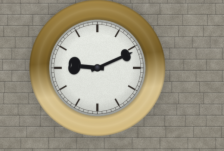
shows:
9,11
